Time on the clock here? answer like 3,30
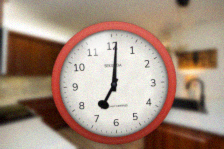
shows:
7,01
